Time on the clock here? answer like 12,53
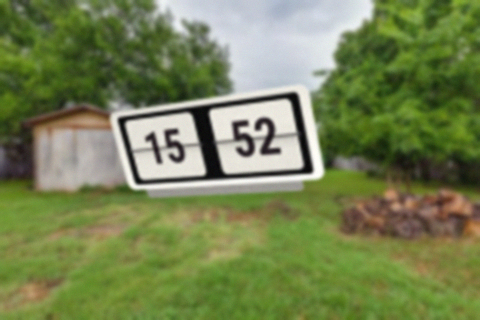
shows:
15,52
